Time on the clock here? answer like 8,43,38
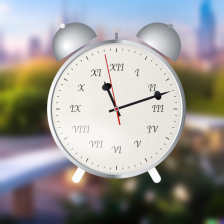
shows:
11,11,58
